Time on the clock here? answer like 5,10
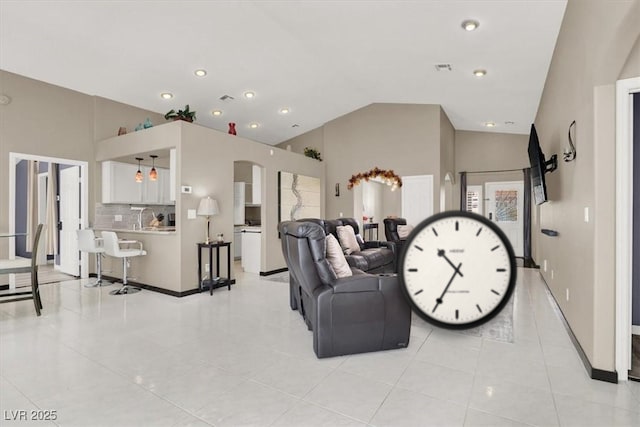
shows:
10,35
